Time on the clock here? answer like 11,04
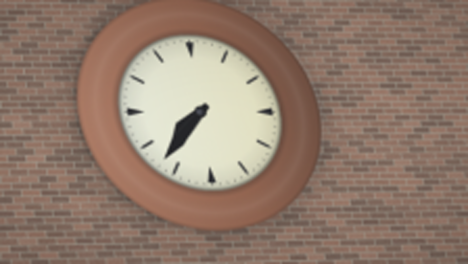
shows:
7,37
